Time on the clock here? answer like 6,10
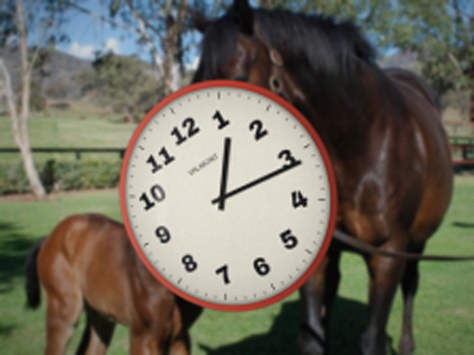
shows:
1,16
